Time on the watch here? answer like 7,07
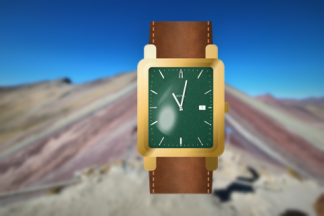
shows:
11,02
